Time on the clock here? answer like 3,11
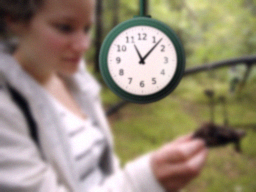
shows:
11,07
